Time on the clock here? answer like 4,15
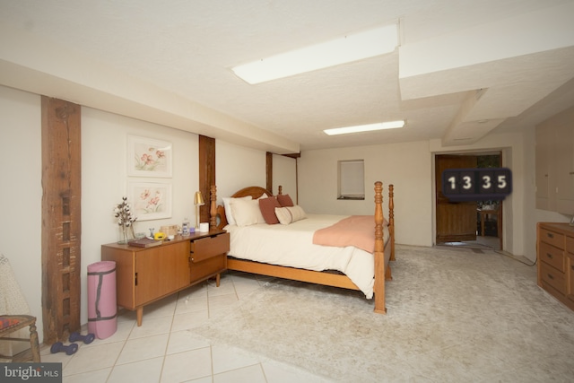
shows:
13,35
